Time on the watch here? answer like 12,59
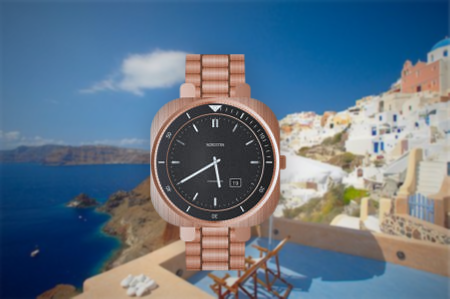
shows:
5,40
